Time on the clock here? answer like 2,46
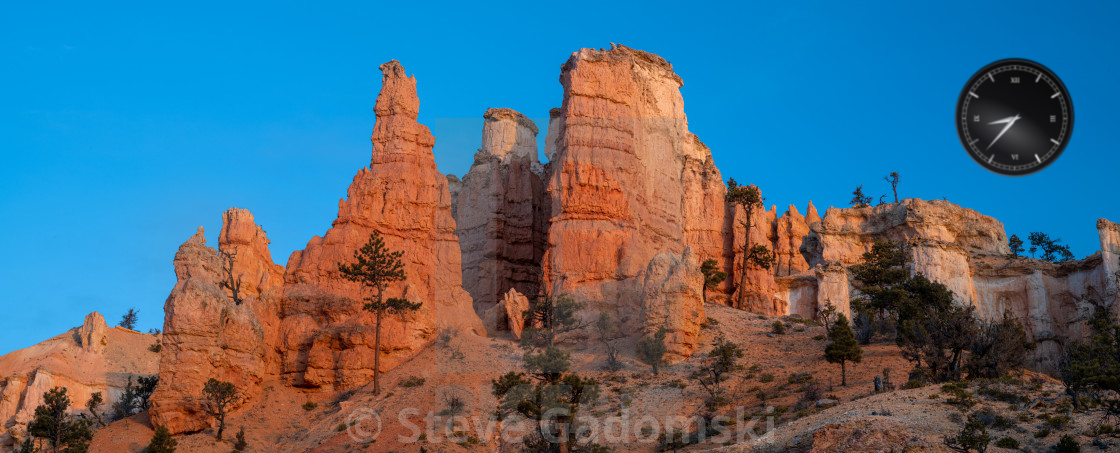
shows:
8,37
